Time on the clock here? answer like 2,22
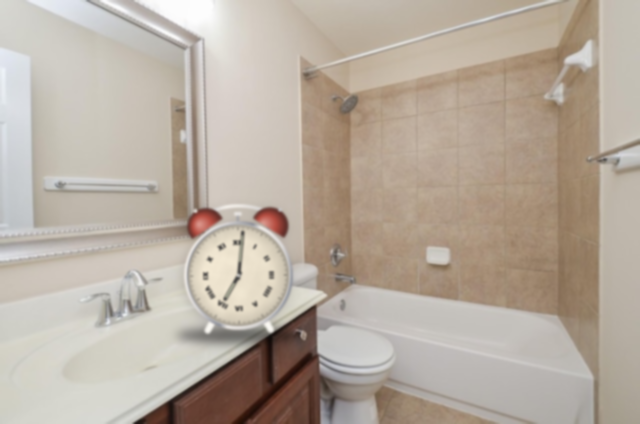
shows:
7,01
